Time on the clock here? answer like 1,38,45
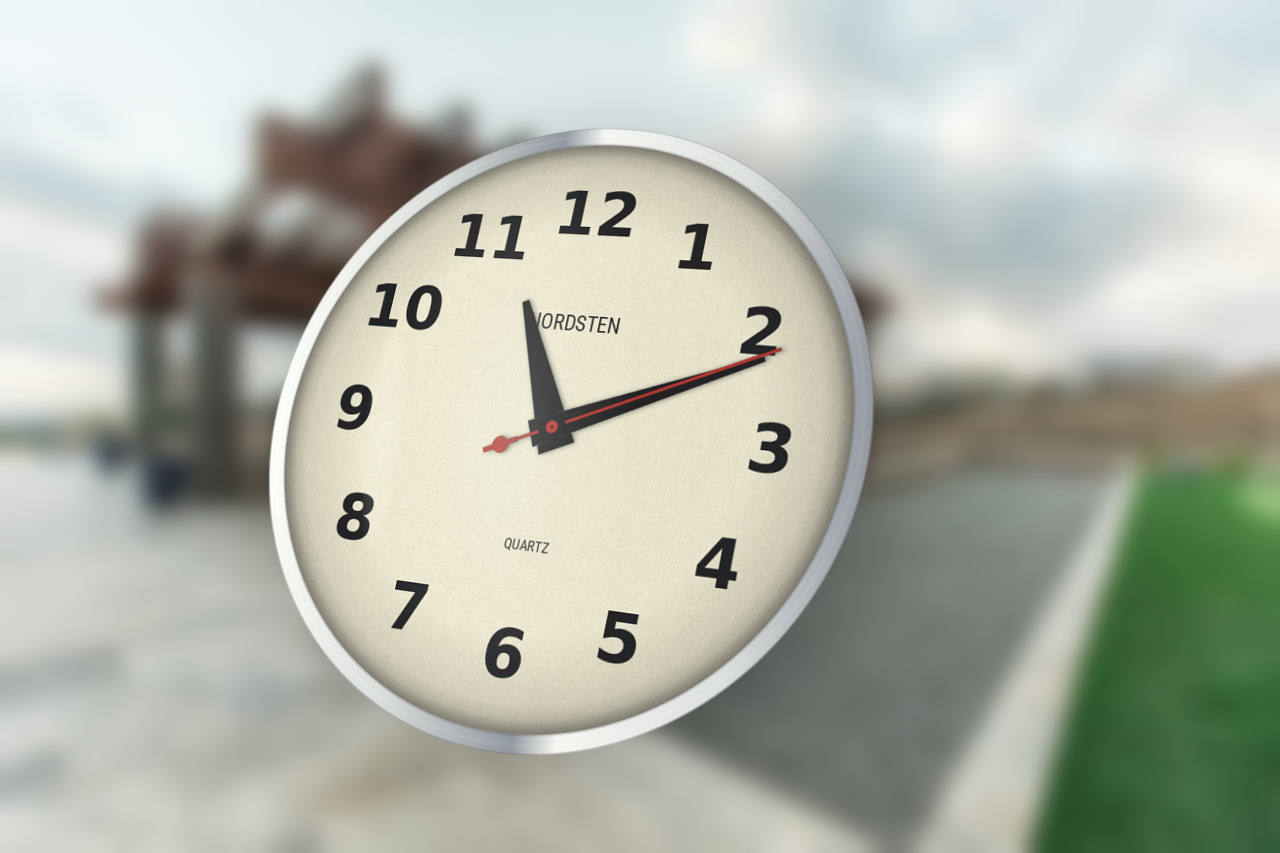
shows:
11,11,11
